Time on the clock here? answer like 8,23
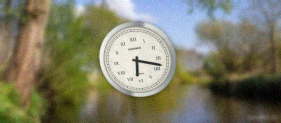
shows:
6,18
